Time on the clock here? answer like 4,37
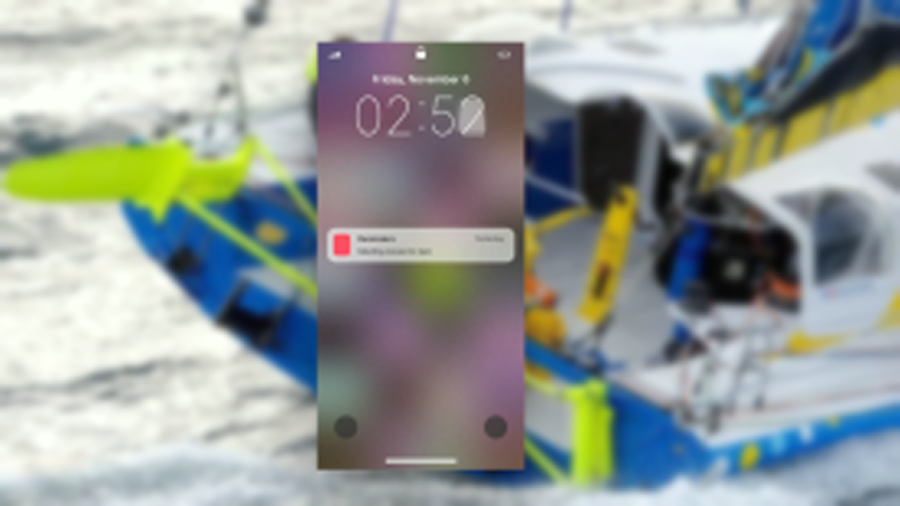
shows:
2,52
